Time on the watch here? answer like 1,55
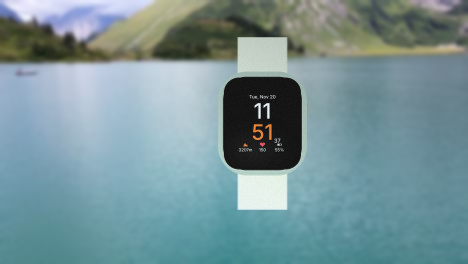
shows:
11,51
